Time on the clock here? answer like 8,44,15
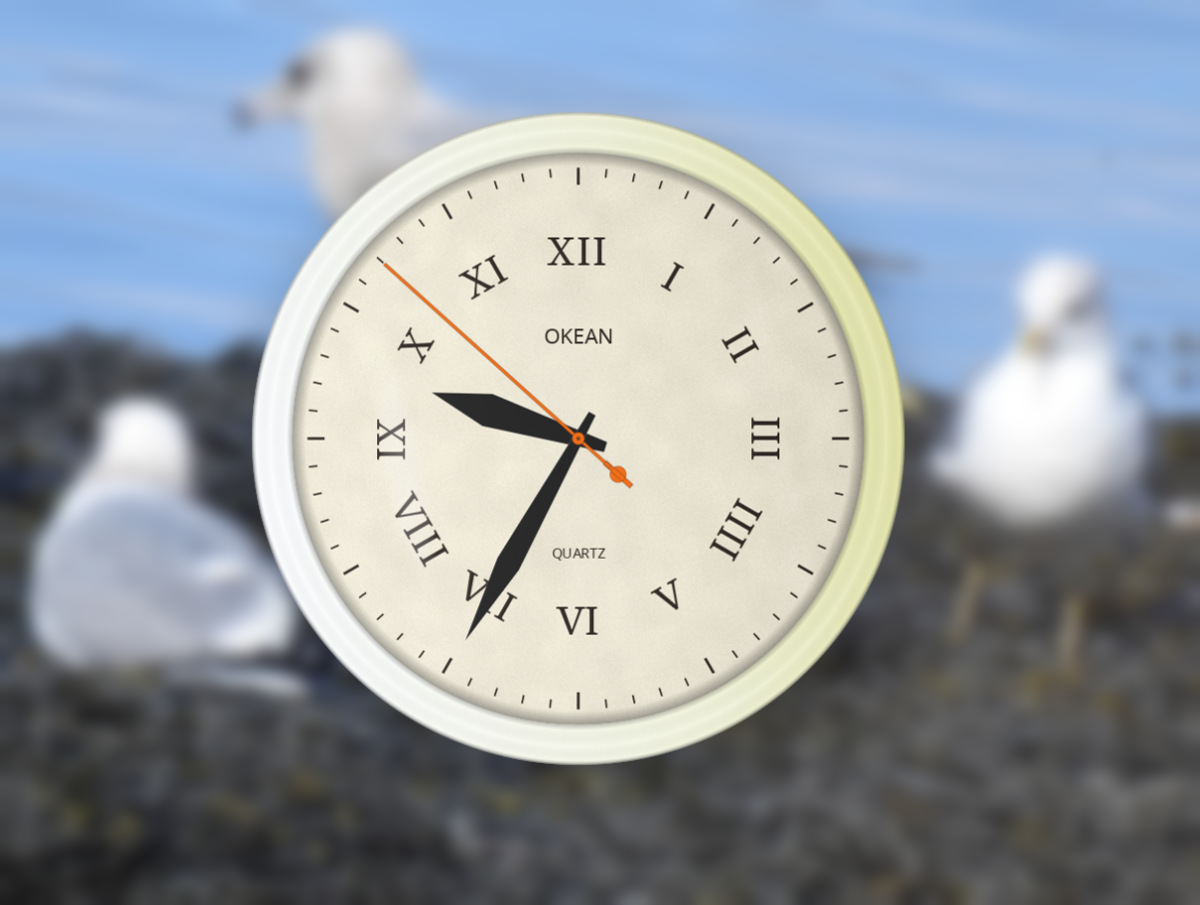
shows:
9,34,52
